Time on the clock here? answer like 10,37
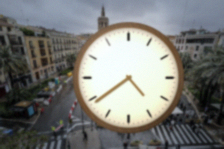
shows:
4,39
